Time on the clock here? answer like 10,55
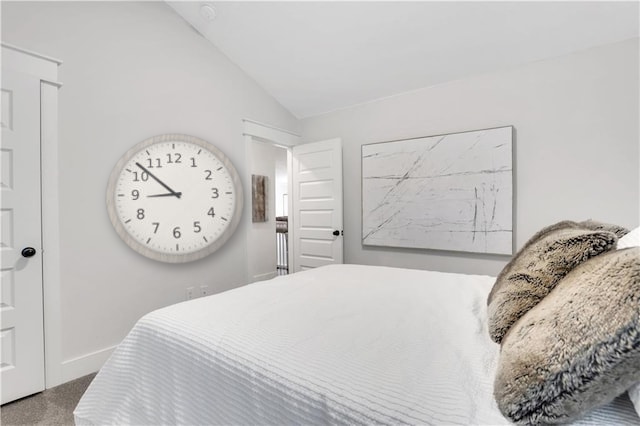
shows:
8,52
